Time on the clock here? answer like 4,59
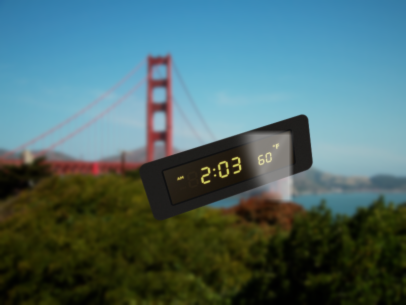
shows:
2,03
